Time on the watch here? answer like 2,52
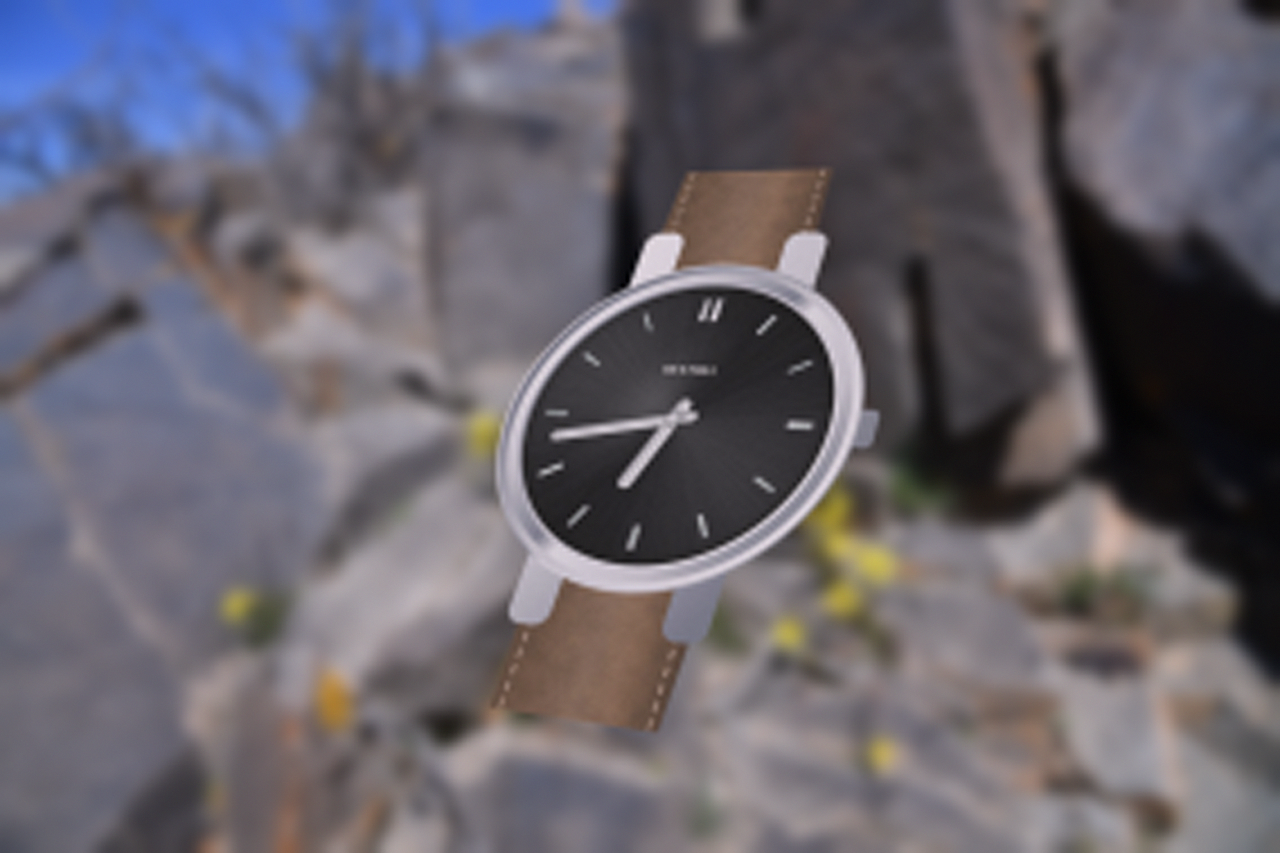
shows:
6,43
